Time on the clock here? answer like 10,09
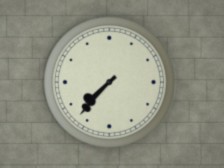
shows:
7,37
